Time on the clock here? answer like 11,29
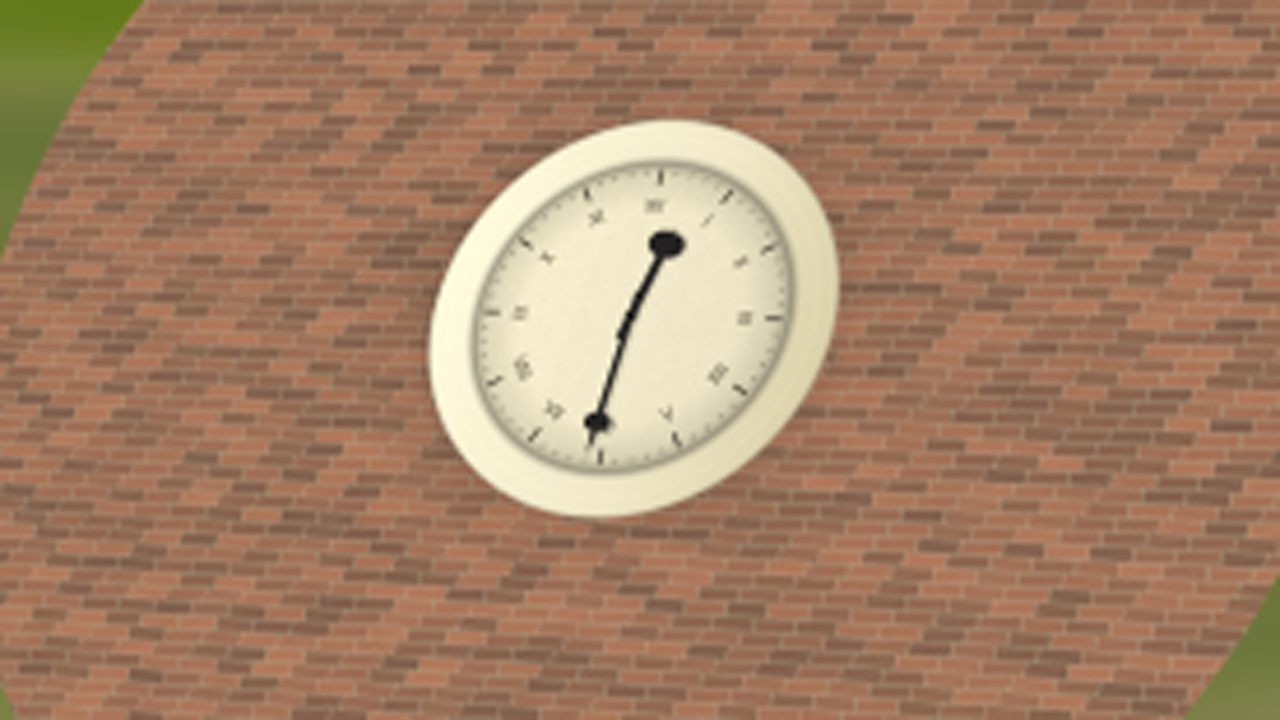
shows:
12,31
